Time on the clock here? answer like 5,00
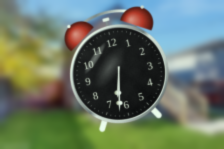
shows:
6,32
